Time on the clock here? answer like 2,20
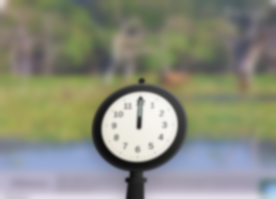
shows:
12,00
